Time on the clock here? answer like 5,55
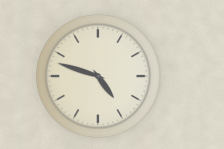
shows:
4,48
